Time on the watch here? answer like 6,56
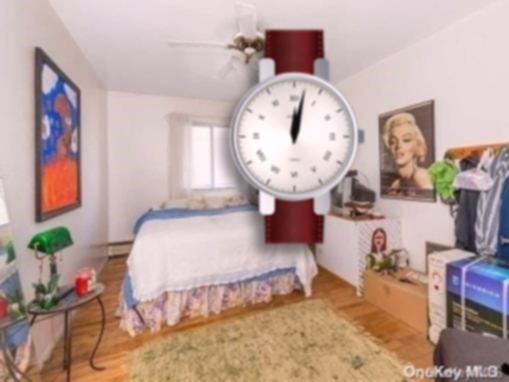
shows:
12,02
